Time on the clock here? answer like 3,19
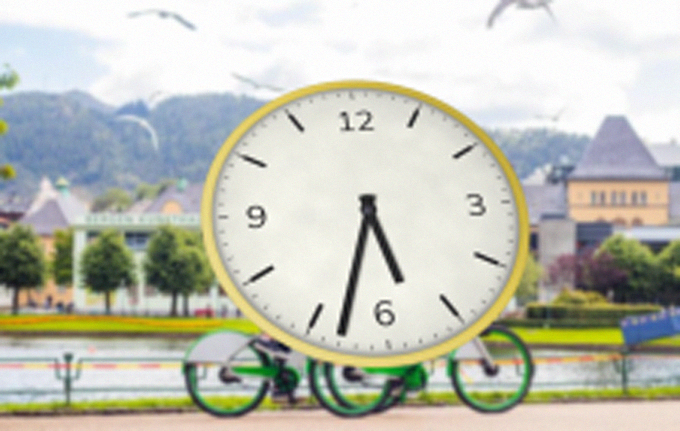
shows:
5,33
